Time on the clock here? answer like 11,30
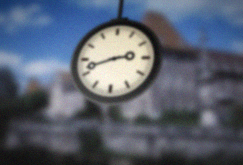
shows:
2,42
